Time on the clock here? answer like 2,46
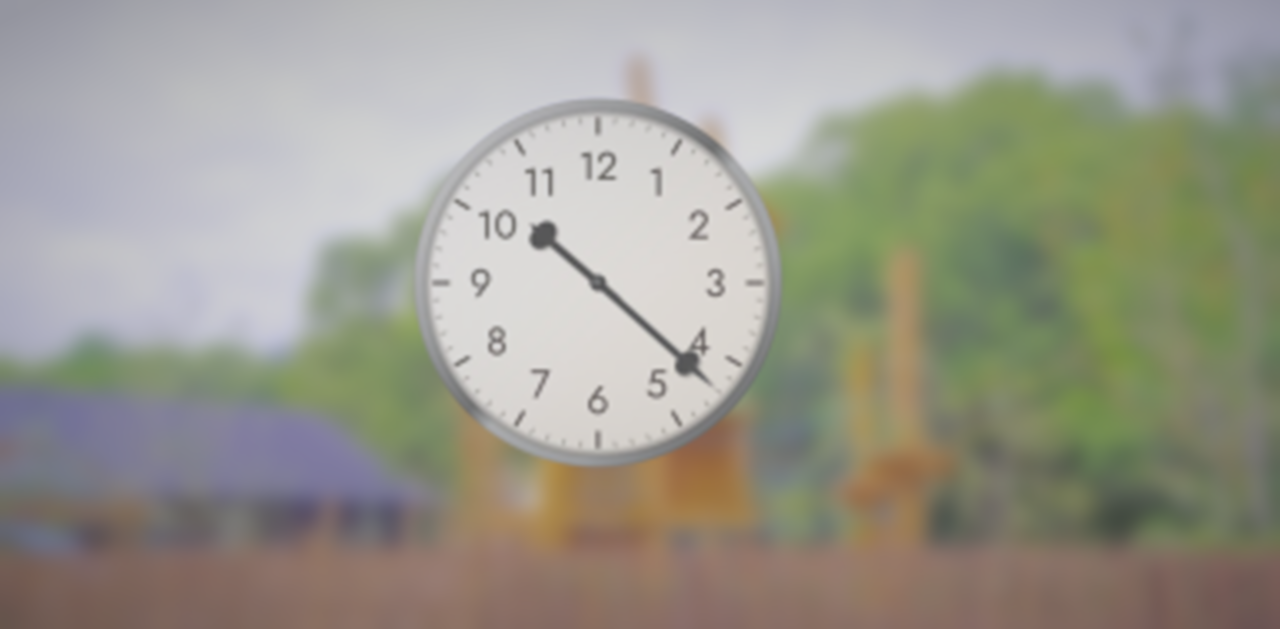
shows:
10,22
